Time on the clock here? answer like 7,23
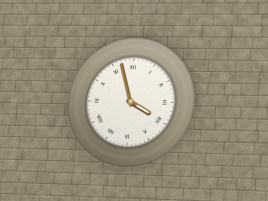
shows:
3,57
